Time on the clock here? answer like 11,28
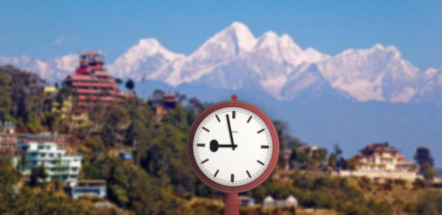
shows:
8,58
